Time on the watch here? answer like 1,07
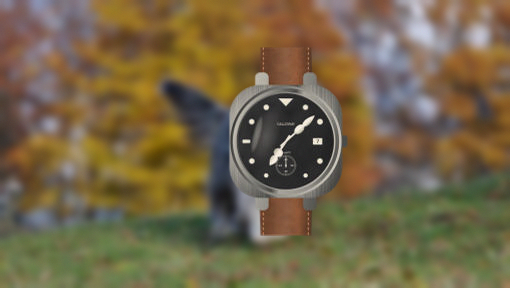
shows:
7,08
